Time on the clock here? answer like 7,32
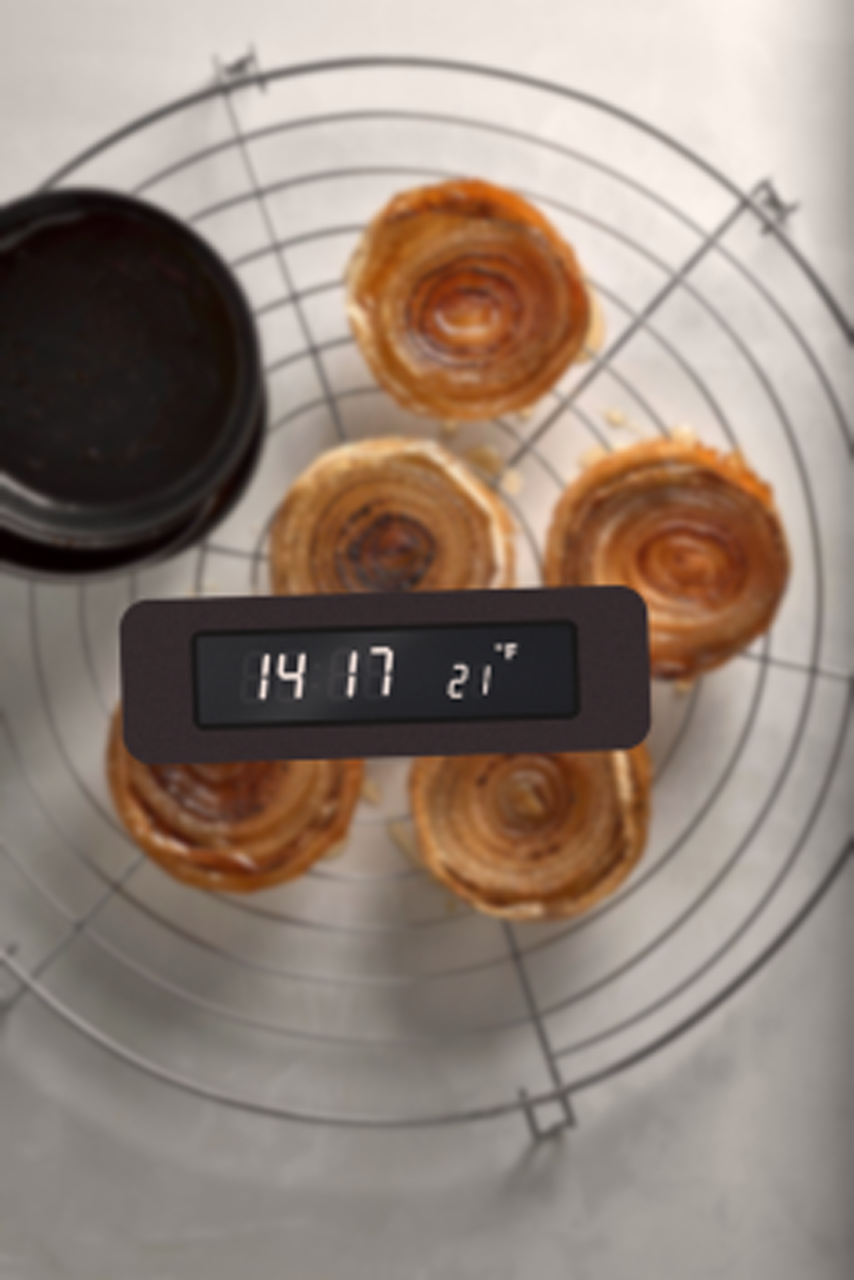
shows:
14,17
